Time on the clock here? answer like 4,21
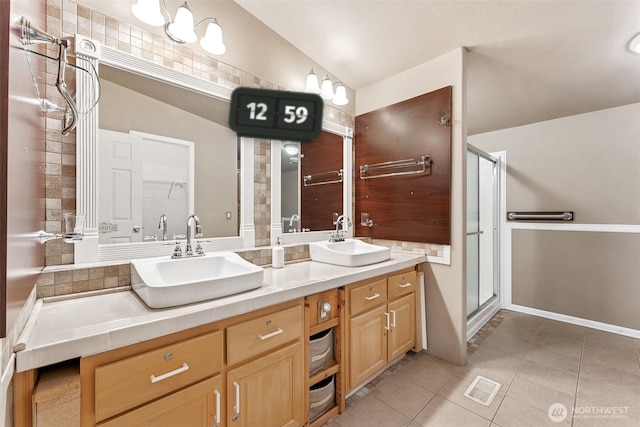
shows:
12,59
